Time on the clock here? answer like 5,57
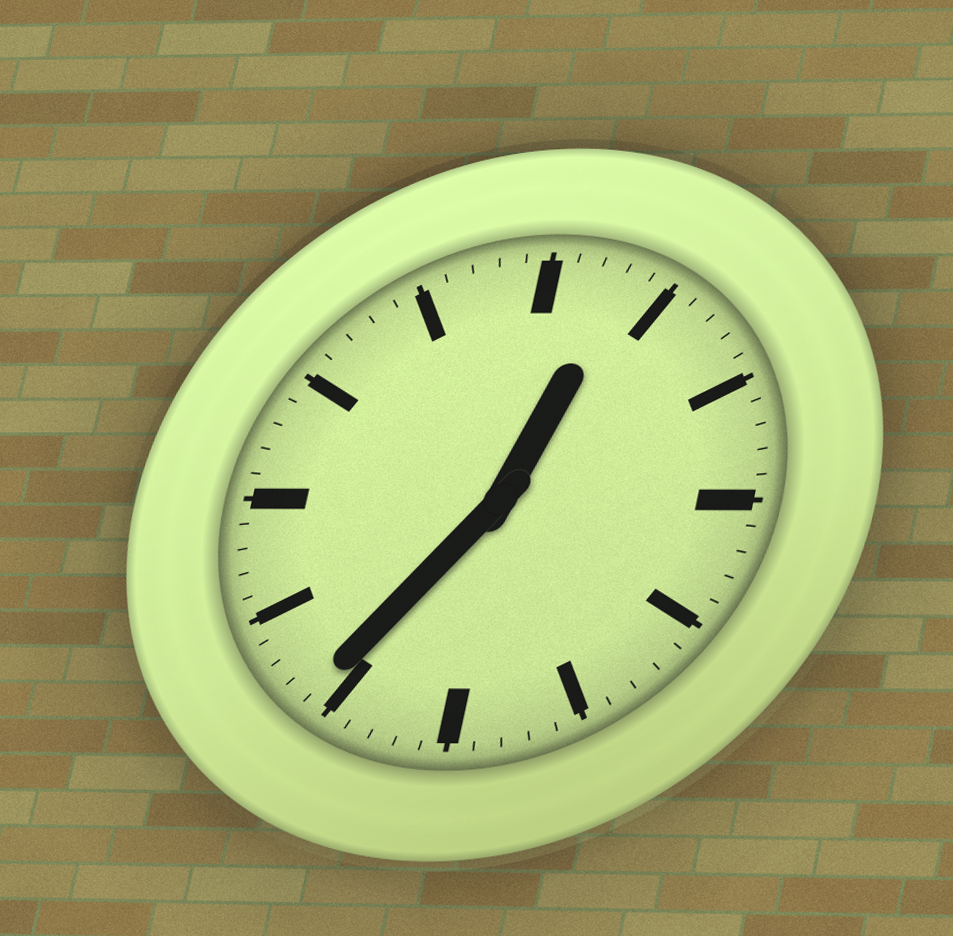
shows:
12,36
